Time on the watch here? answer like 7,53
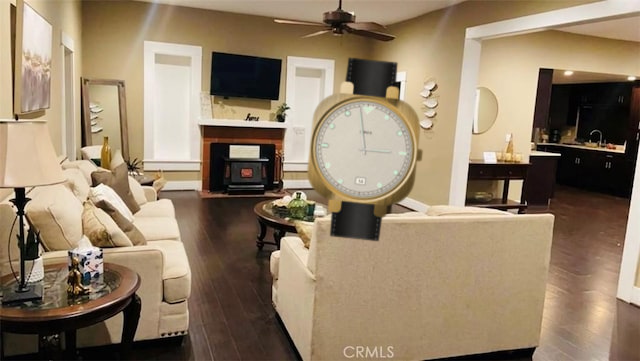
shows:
2,58
